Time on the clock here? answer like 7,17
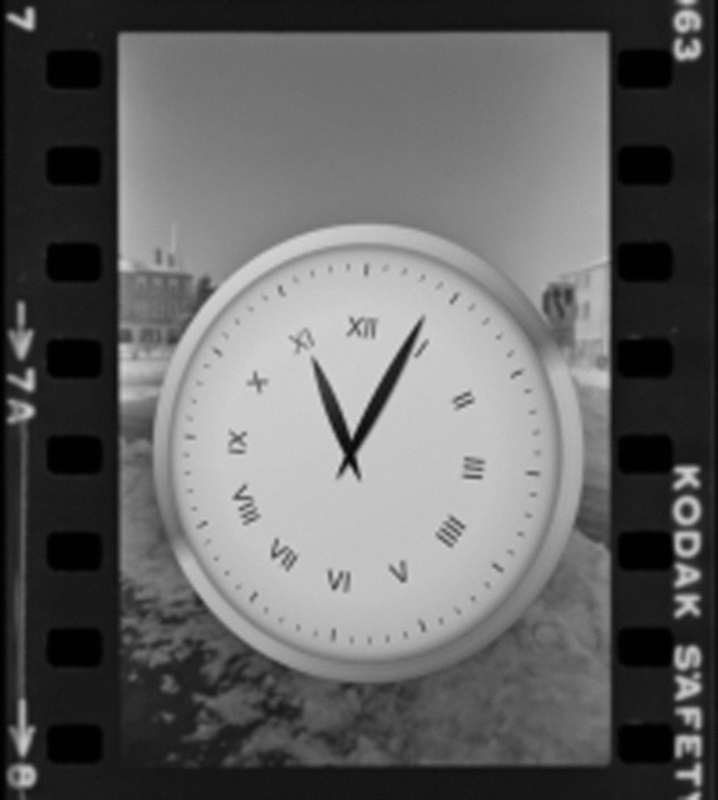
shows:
11,04
